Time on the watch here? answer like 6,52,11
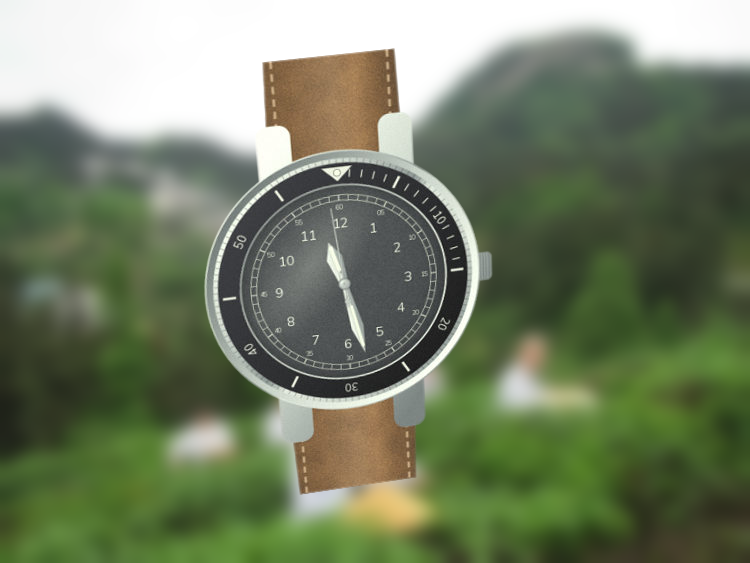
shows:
11,27,59
